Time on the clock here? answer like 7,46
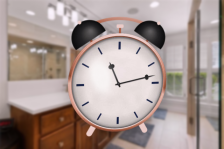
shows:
11,13
